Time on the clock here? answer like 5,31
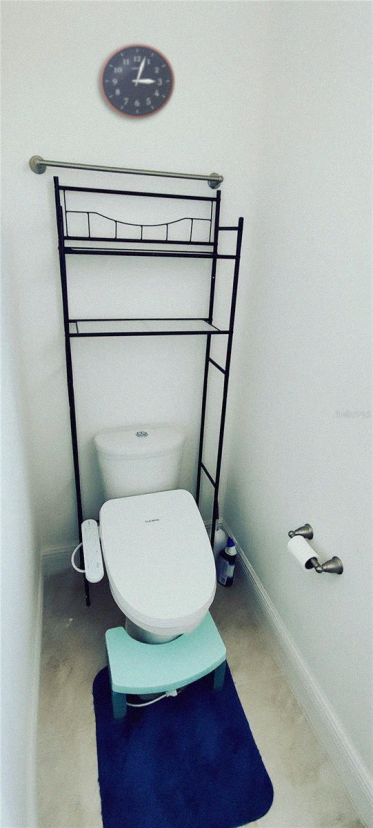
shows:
3,03
